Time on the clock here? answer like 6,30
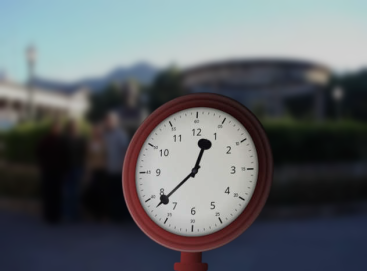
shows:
12,38
